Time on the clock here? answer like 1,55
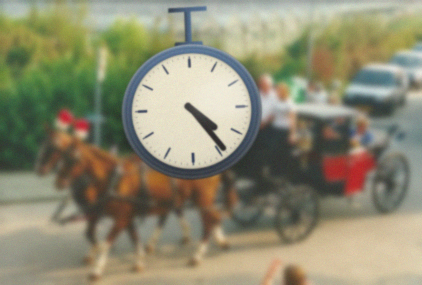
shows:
4,24
